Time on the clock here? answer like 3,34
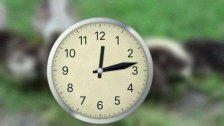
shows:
12,13
